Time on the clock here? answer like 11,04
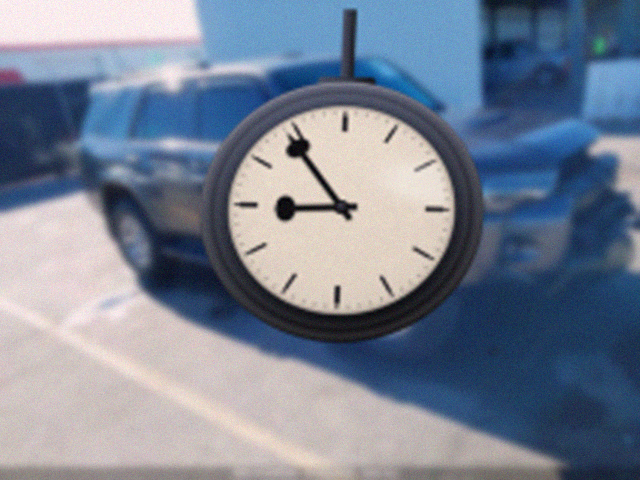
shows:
8,54
